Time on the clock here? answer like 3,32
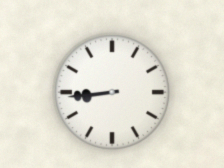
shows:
8,44
